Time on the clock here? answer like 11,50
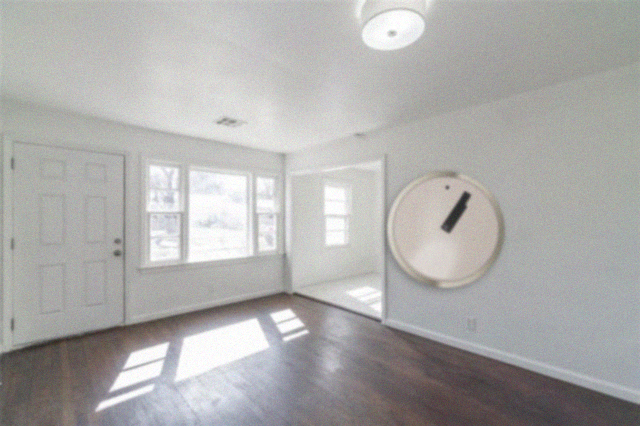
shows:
1,05
